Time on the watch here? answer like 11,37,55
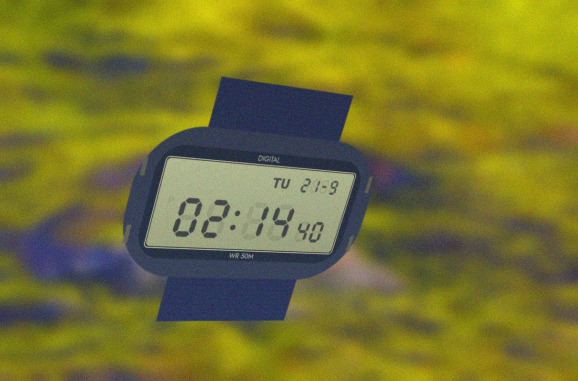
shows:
2,14,40
